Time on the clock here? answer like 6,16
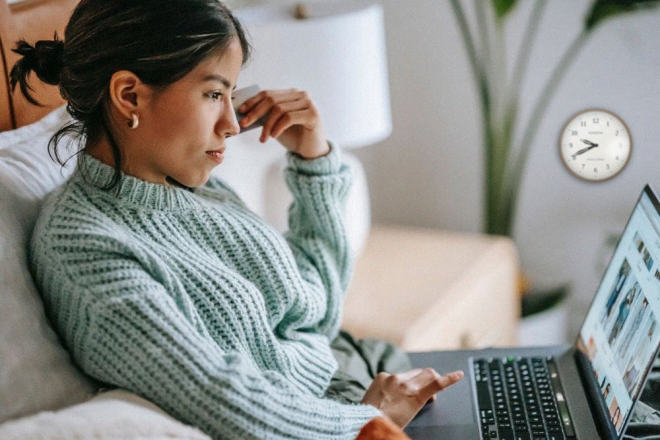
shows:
9,41
